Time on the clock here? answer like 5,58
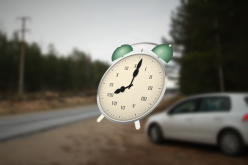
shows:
8,01
